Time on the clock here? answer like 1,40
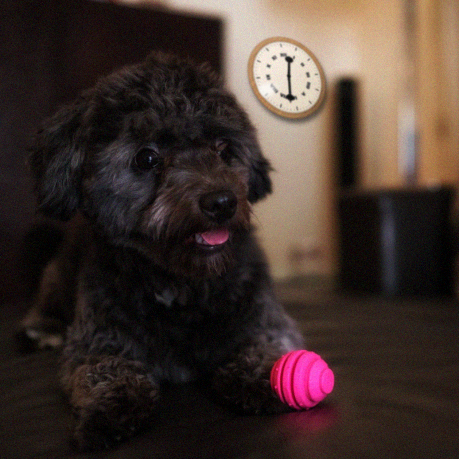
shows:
12,32
